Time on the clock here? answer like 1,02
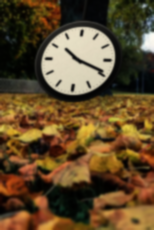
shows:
10,19
